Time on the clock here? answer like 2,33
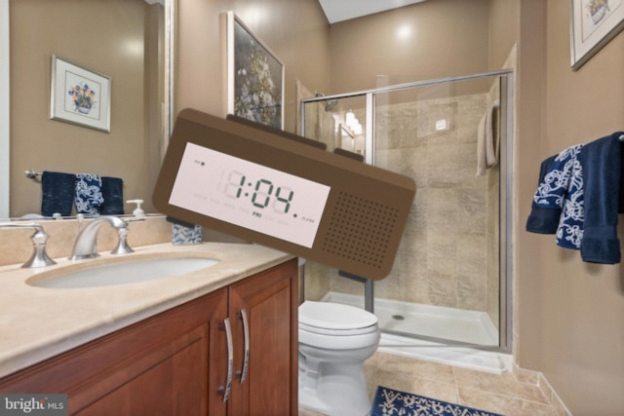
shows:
1,04
